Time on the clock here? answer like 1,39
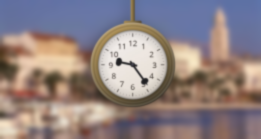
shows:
9,24
